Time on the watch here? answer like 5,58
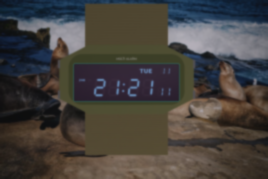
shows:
21,21
